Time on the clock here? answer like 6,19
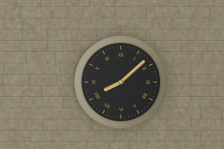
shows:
8,08
